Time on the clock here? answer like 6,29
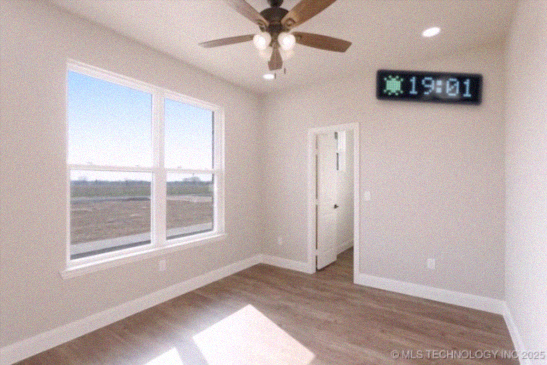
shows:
19,01
